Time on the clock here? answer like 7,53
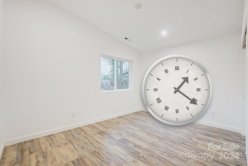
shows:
1,21
